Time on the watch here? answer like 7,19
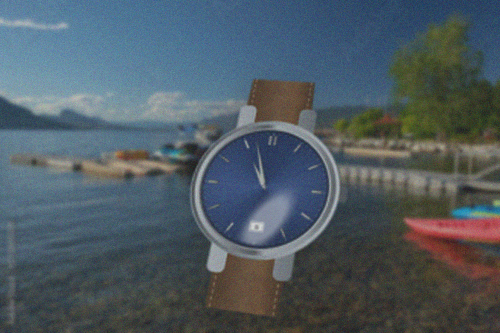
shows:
10,57
